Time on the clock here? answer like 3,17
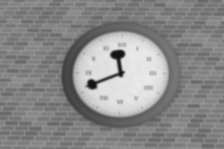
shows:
11,41
